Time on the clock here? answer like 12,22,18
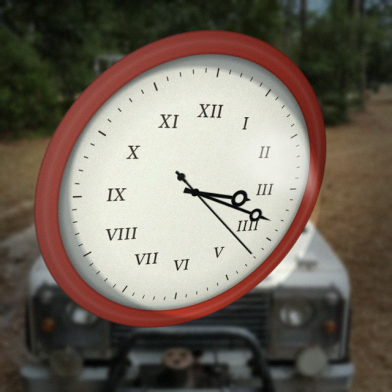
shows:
3,18,22
